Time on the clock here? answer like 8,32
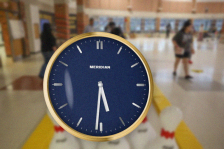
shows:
5,31
